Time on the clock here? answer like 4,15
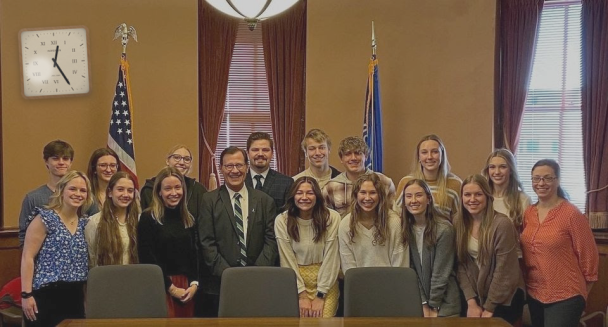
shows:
12,25
